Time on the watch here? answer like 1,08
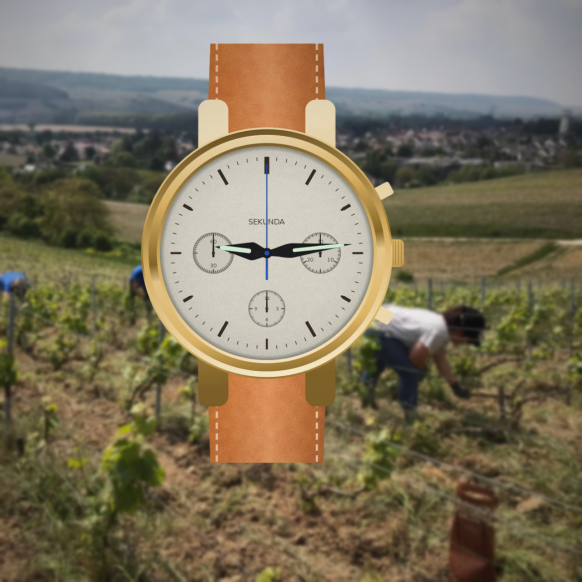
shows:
9,14
